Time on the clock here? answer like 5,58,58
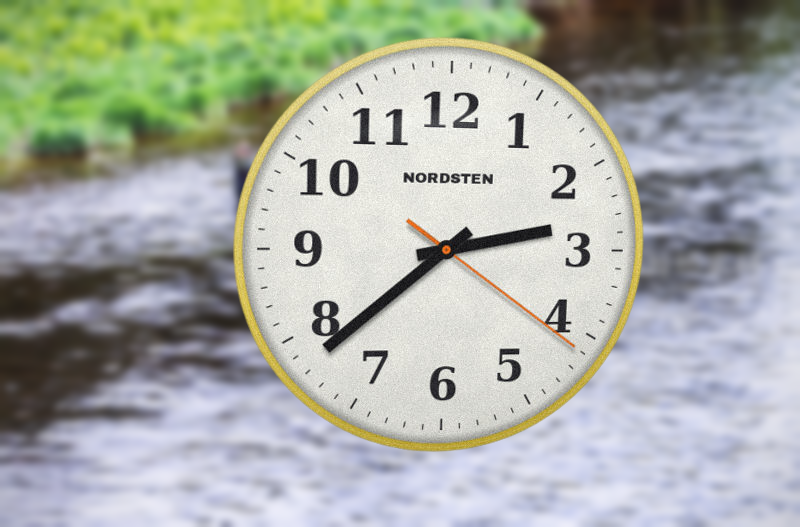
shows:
2,38,21
